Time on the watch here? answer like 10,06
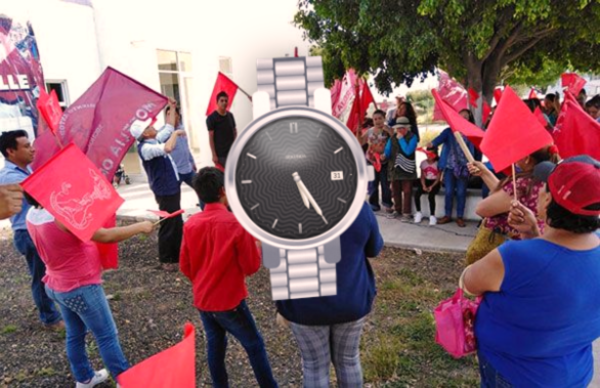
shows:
5,25
